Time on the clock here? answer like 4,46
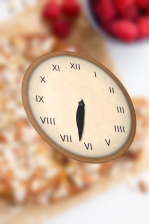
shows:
6,32
